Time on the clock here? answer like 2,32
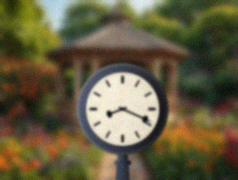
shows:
8,19
